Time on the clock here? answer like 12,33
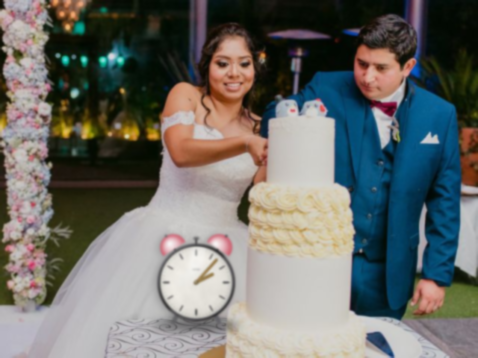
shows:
2,07
